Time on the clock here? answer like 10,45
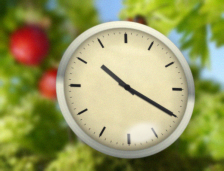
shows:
10,20
